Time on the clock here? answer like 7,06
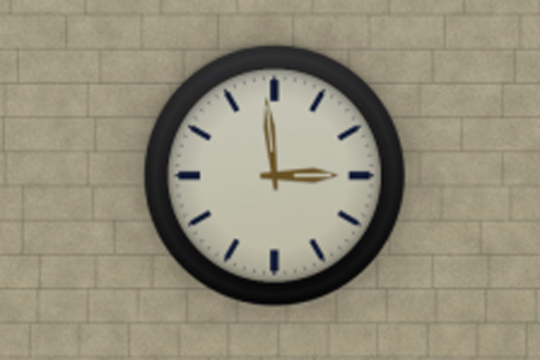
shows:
2,59
